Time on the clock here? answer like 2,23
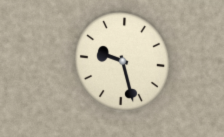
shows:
9,27
